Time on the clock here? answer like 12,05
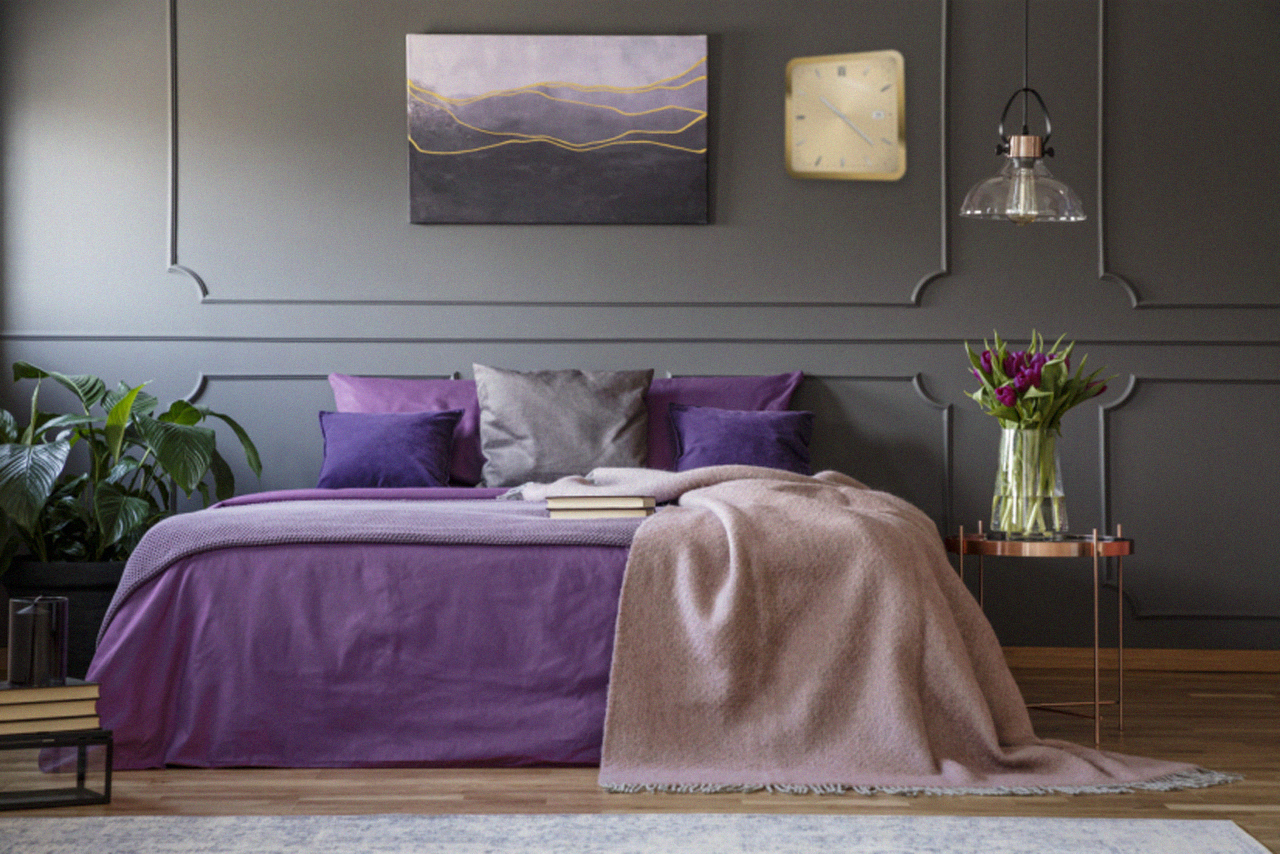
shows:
10,22
